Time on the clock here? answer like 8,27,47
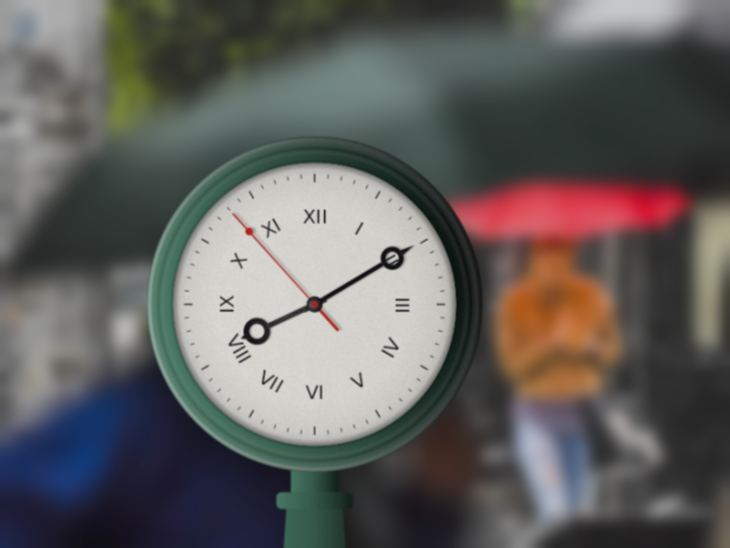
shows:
8,09,53
